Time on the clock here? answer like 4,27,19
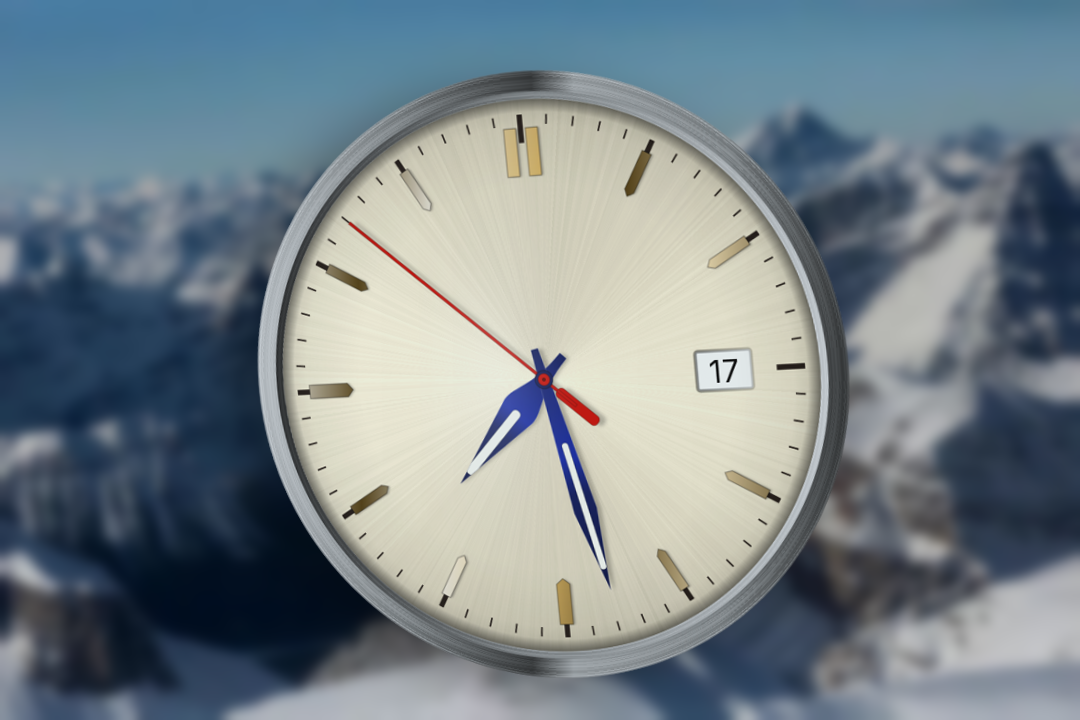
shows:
7,27,52
